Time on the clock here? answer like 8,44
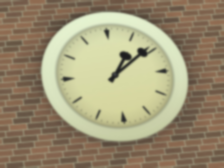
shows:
1,09
